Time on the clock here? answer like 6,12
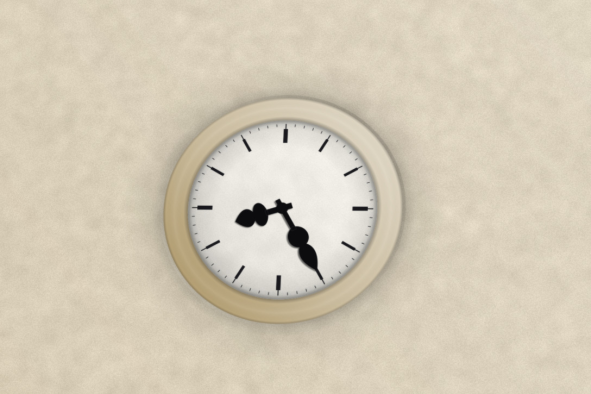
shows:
8,25
